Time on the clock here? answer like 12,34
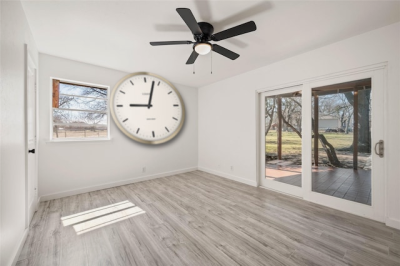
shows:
9,03
